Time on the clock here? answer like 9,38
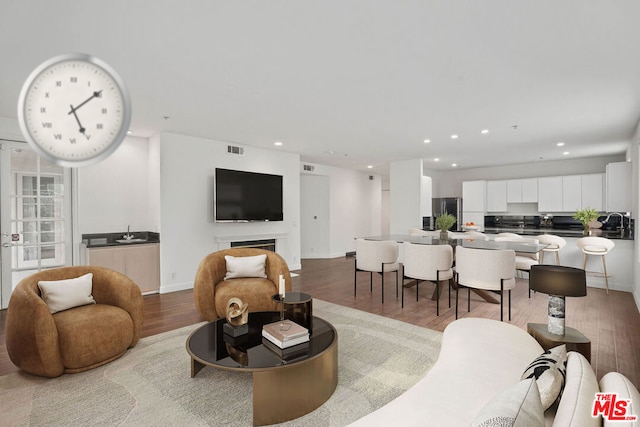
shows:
5,09
